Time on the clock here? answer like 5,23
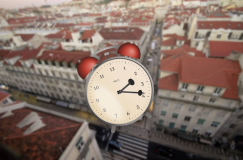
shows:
2,19
